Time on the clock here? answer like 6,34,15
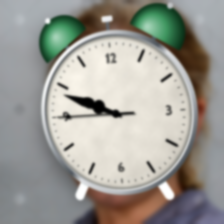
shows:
9,48,45
